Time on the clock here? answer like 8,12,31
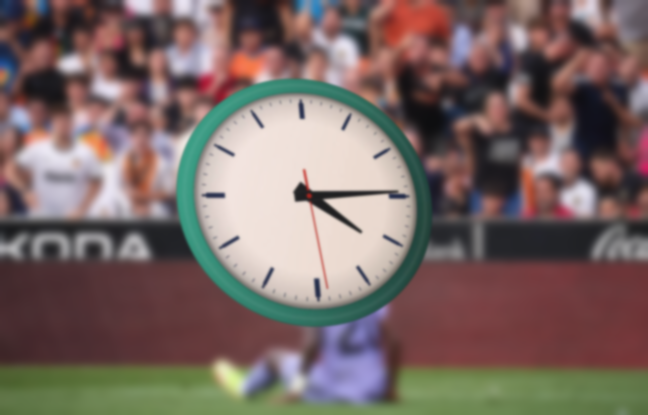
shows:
4,14,29
